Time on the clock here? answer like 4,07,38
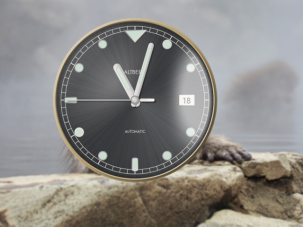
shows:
11,02,45
